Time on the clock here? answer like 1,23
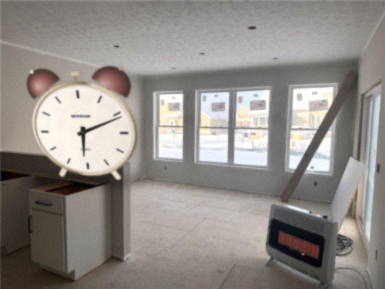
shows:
6,11
